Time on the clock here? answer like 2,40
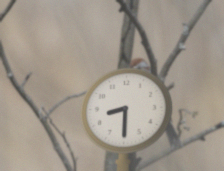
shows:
8,30
